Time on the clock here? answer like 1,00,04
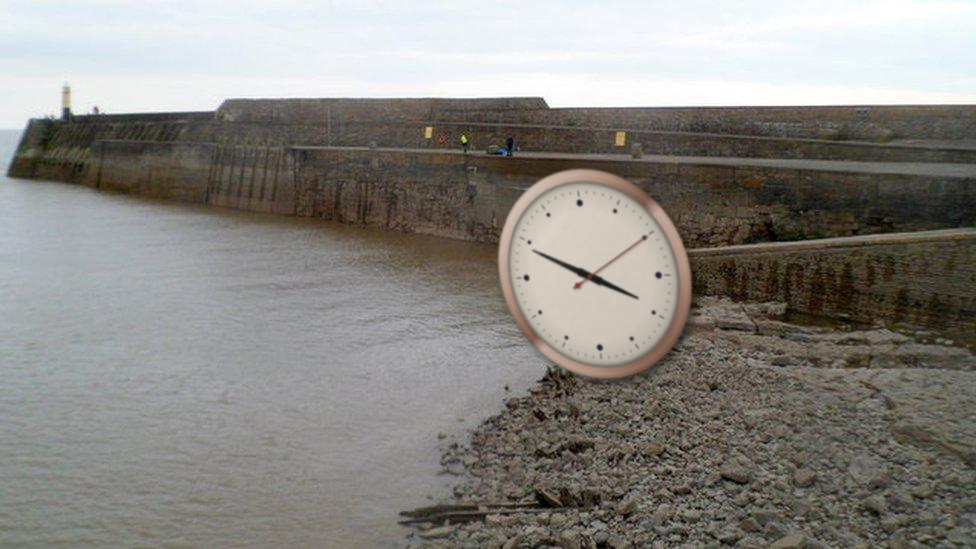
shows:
3,49,10
